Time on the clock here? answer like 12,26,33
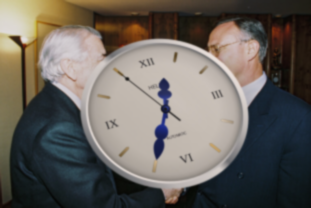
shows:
12,34,55
